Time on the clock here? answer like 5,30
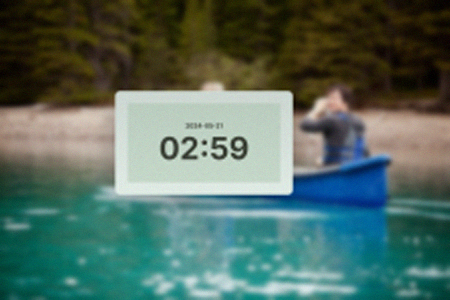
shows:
2,59
